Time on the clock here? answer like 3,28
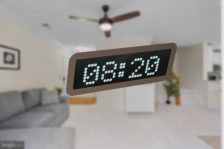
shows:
8,20
